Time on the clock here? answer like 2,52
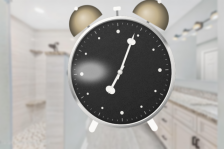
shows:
7,04
